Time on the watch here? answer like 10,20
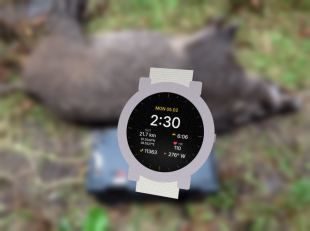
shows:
2,30
